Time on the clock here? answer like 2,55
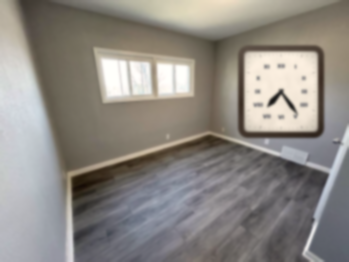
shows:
7,24
